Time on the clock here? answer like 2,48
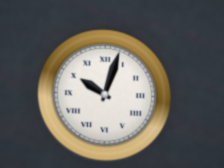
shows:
10,03
